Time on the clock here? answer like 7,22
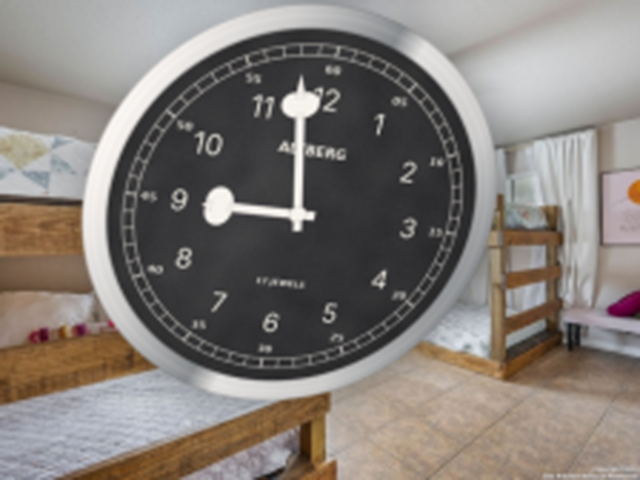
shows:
8,58
